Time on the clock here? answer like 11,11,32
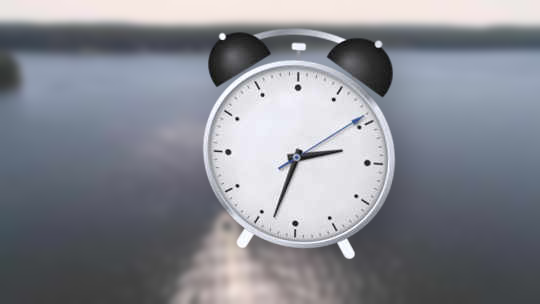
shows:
2,33,09
